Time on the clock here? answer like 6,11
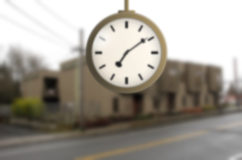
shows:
7,09
